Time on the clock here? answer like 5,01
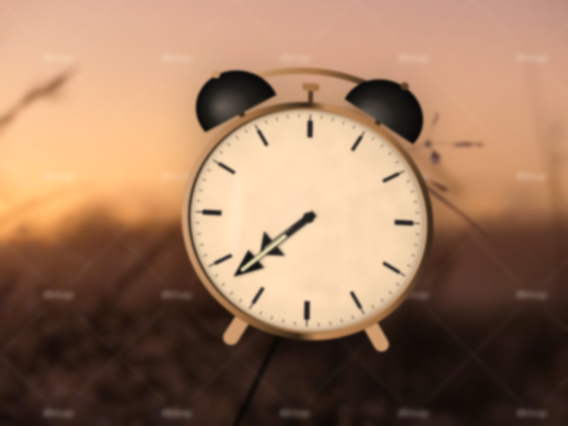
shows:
7,38
